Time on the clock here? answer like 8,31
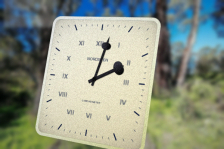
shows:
2,02
